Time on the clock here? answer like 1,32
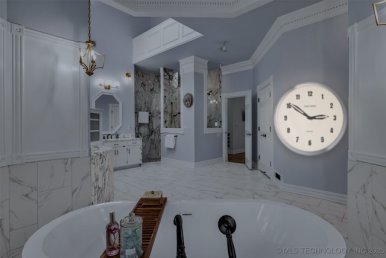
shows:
2,51
